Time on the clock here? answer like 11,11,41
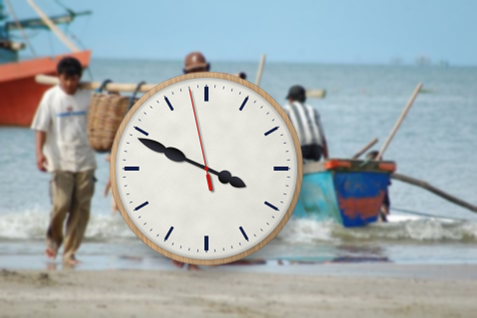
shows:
3,48,58
